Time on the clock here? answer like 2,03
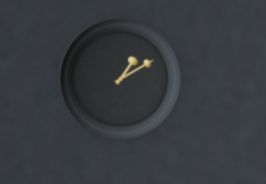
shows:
1,10
